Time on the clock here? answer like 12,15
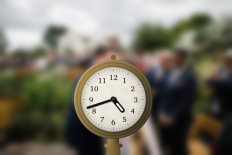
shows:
4,42
